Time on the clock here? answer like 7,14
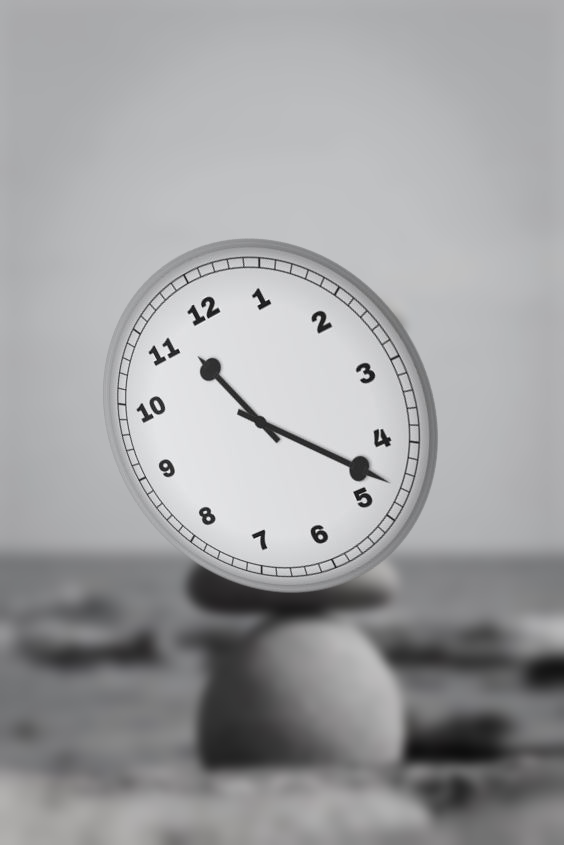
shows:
11,23
